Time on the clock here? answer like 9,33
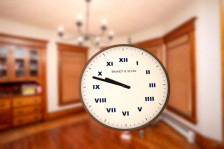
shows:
9,48
